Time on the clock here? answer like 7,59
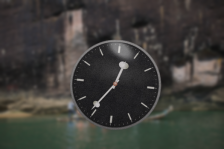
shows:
12,36
